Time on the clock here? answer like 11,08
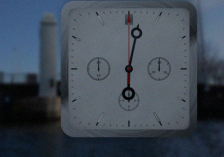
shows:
6,02
